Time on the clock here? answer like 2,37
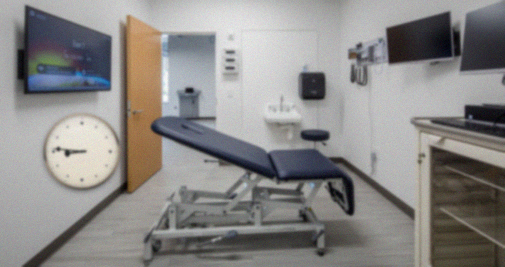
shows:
8,46
